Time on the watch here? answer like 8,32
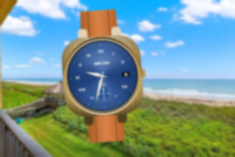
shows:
9,33
